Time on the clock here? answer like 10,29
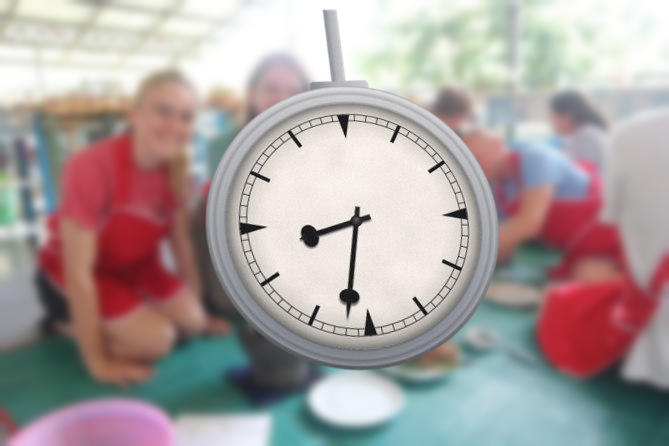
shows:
8,32
